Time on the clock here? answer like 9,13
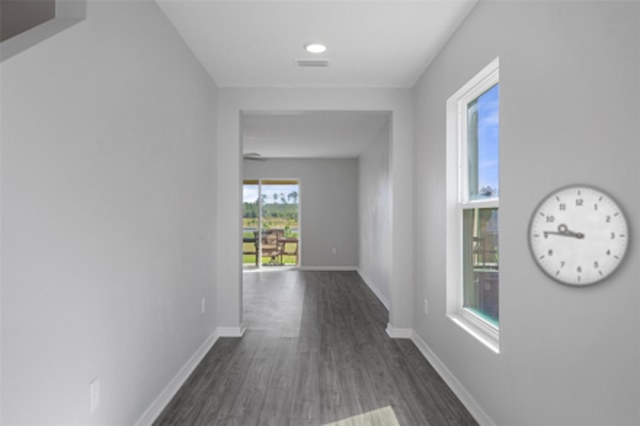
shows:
9,46
